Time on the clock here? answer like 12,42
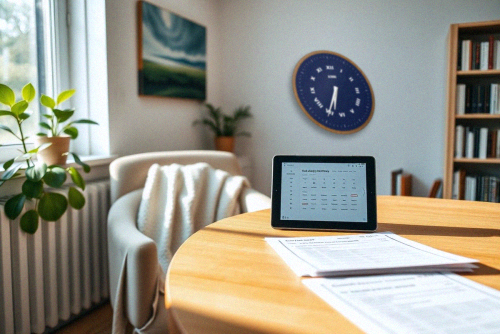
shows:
6,35
